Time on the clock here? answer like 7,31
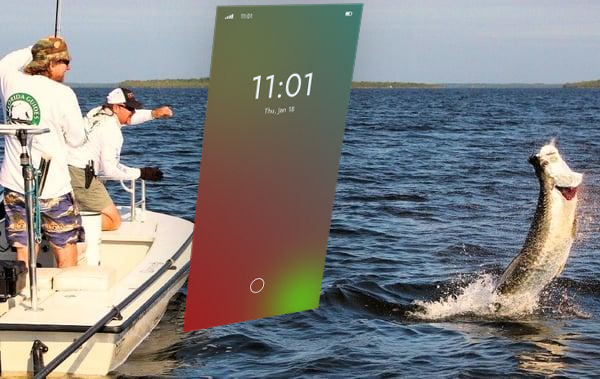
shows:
11,01
